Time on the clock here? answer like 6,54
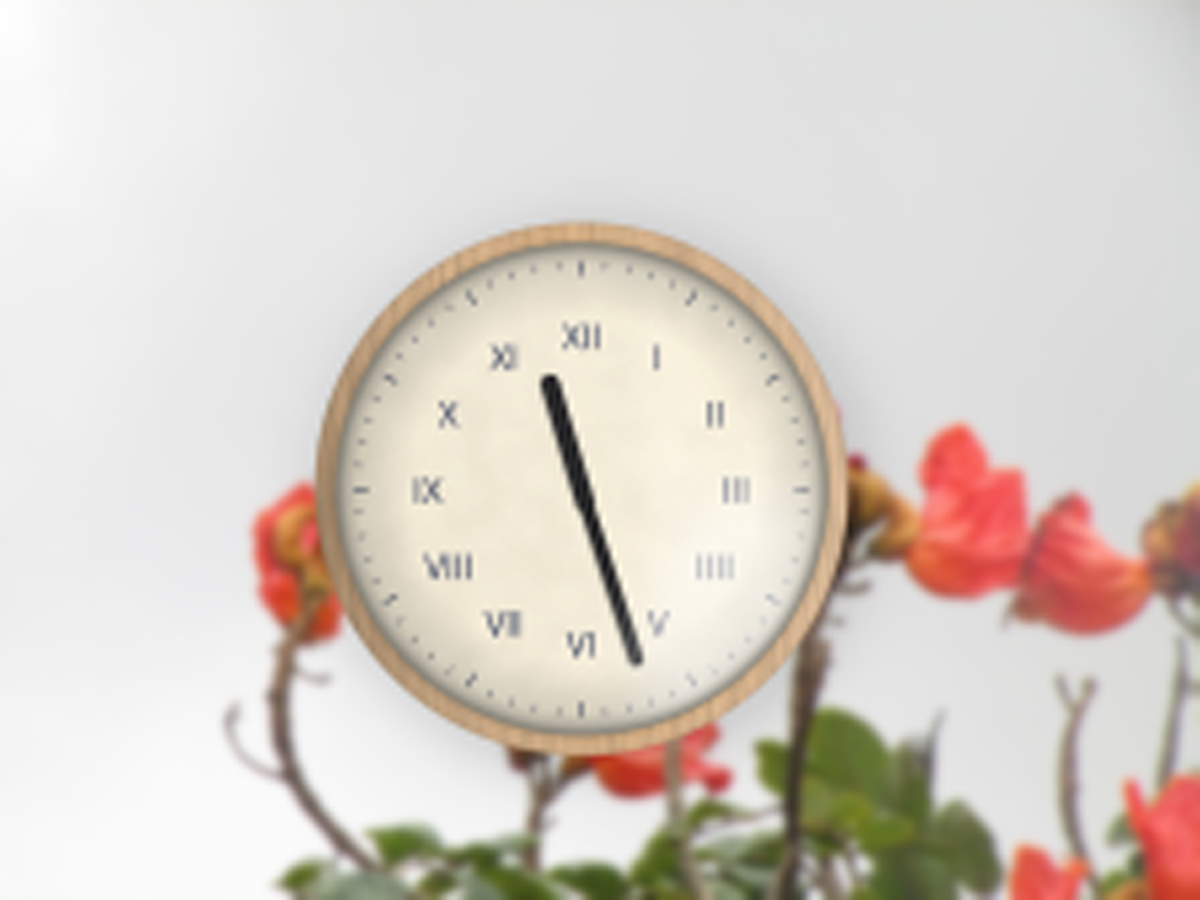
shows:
11,27
